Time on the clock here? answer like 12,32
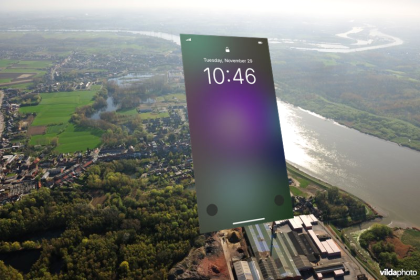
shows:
10,46
